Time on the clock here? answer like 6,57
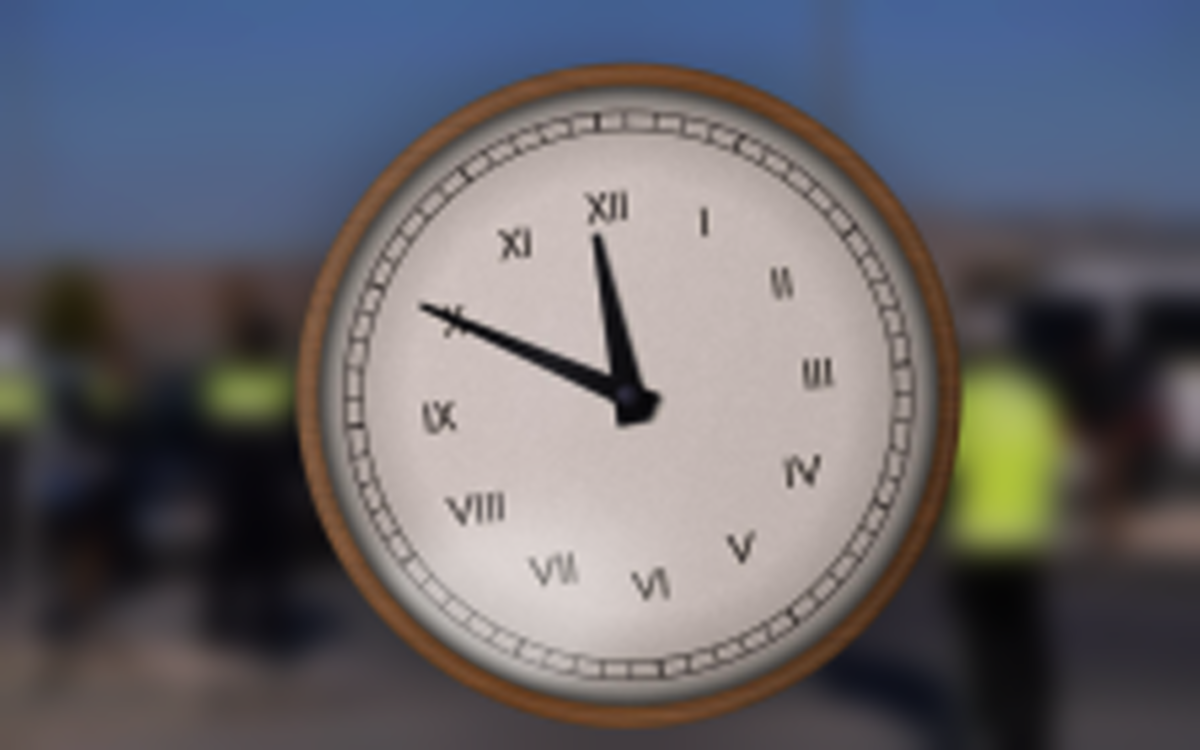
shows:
11,50
